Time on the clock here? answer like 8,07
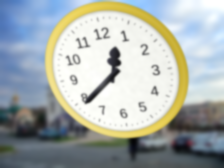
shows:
12,39
